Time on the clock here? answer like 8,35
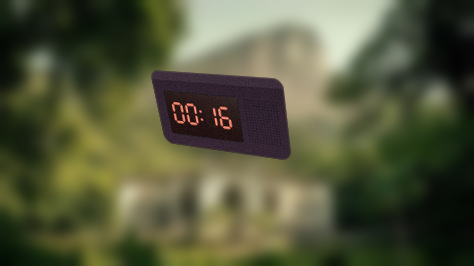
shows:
0,16
